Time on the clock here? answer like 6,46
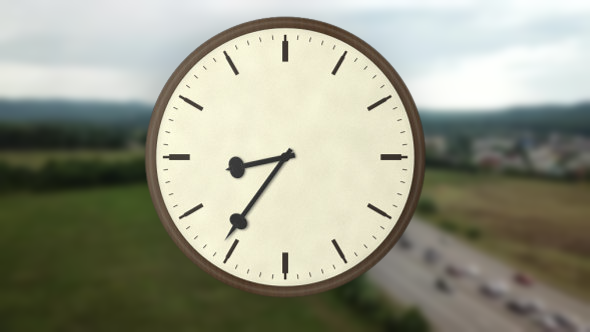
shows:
8,36
